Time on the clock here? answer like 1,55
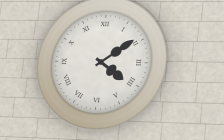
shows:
4,09
